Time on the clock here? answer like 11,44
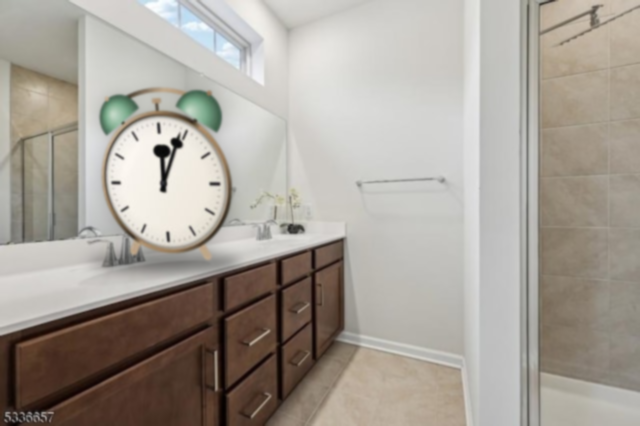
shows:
12,04
